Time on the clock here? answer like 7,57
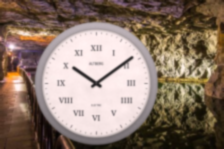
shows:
10,09
